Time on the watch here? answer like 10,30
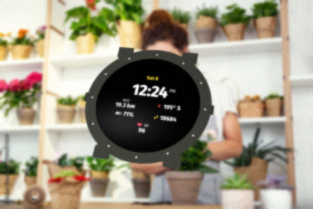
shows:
12,24
